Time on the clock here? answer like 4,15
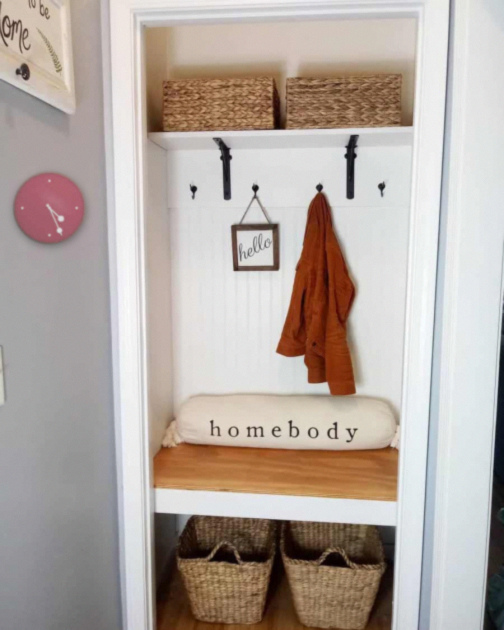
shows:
4,26
